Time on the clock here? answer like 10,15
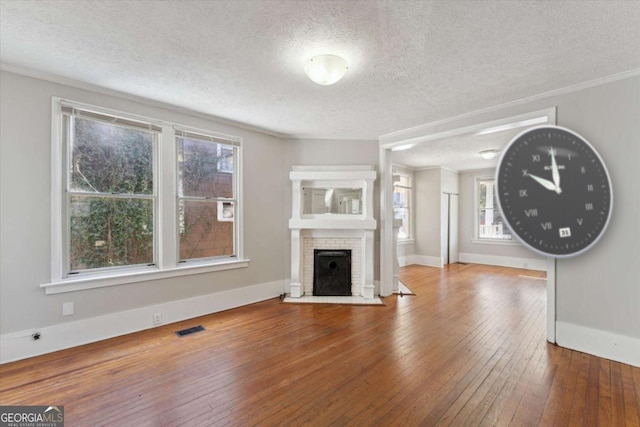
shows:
10,00
